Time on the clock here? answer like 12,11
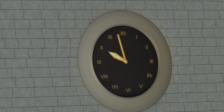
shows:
9,58
